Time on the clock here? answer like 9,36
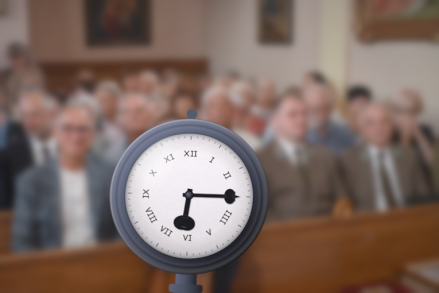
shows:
6,15
